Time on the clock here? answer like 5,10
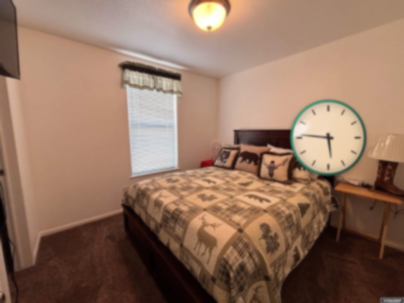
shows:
5,46
